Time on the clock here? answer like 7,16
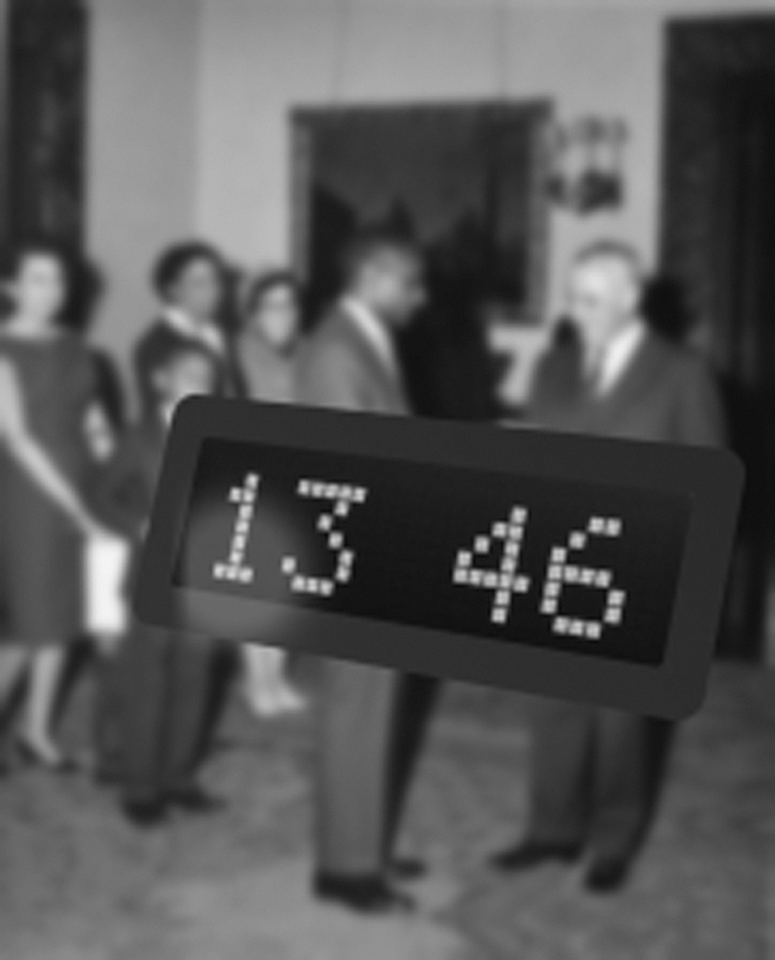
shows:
13,46
